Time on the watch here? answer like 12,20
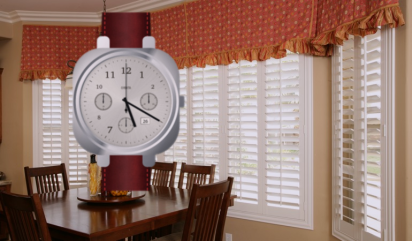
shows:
5,20
